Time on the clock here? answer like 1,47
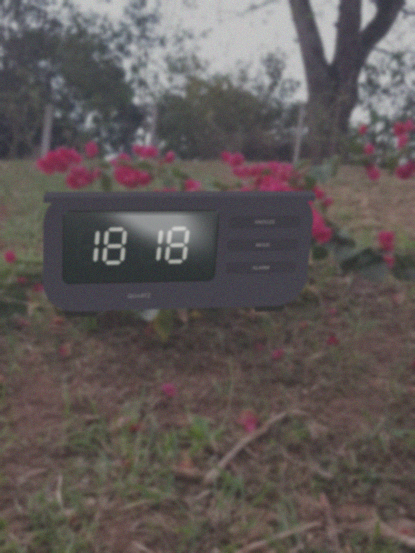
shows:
18,18
